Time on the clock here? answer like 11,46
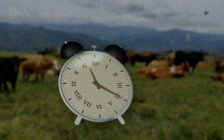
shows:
11,20
